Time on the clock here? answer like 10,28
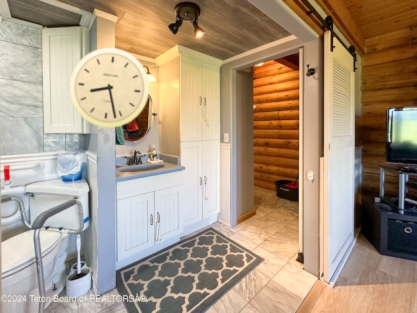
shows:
8,27
